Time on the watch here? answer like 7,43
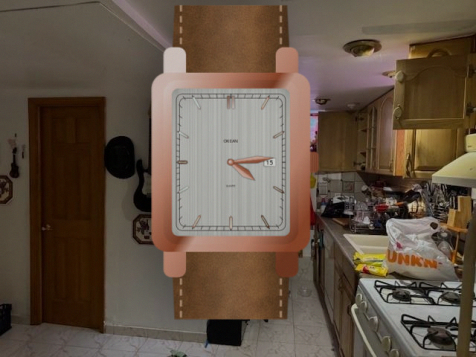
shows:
4,14
